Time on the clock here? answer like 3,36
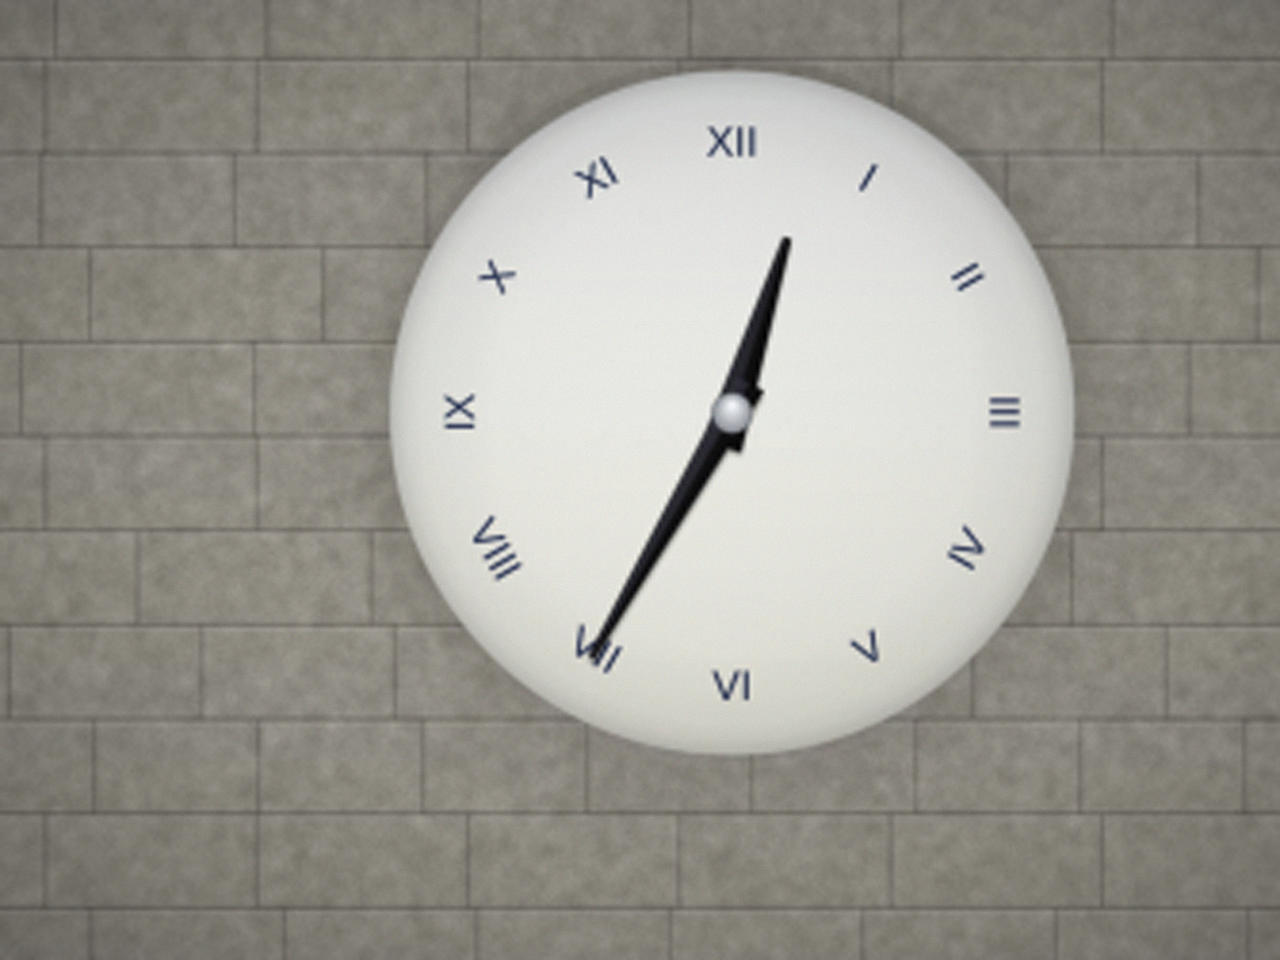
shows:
12,35
